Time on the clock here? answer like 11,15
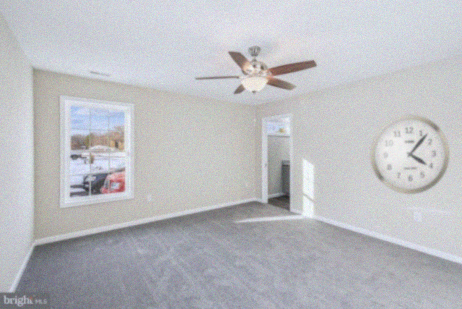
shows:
4,07
